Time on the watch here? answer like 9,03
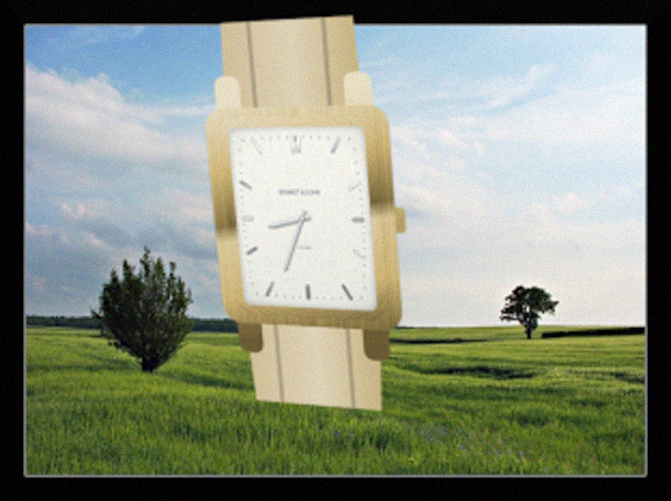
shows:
8,34
